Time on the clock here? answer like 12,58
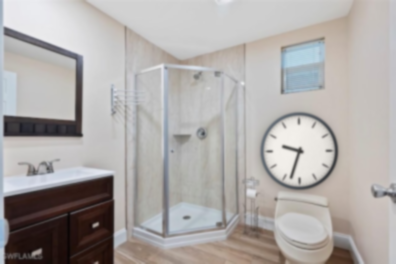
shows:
9,33
